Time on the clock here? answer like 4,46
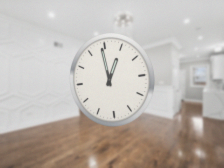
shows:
12,59
